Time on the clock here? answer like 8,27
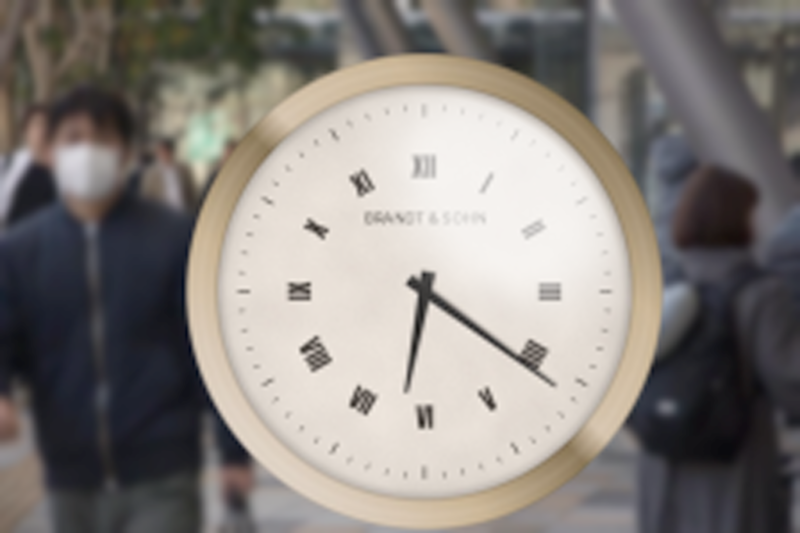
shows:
6,21
